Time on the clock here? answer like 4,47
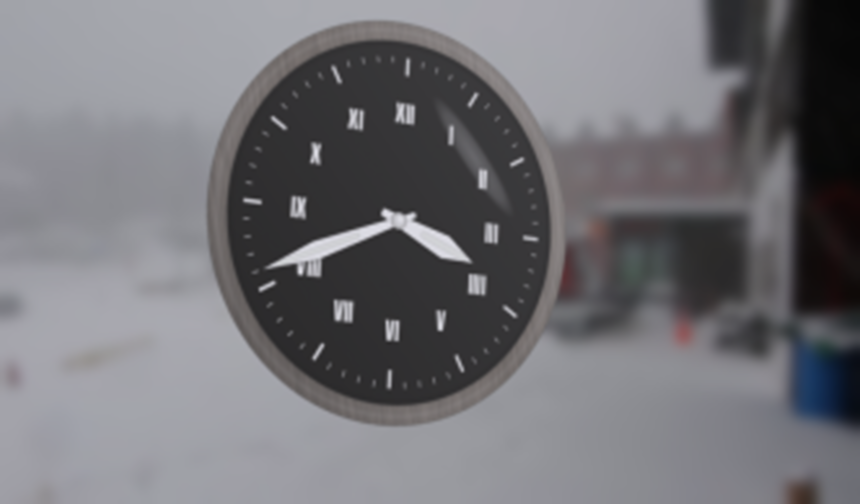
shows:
3,41
